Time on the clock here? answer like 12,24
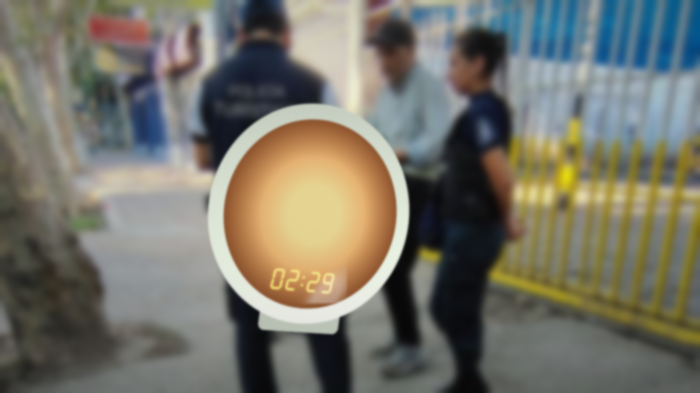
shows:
2,29
